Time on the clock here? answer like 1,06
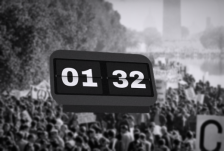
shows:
1,32
